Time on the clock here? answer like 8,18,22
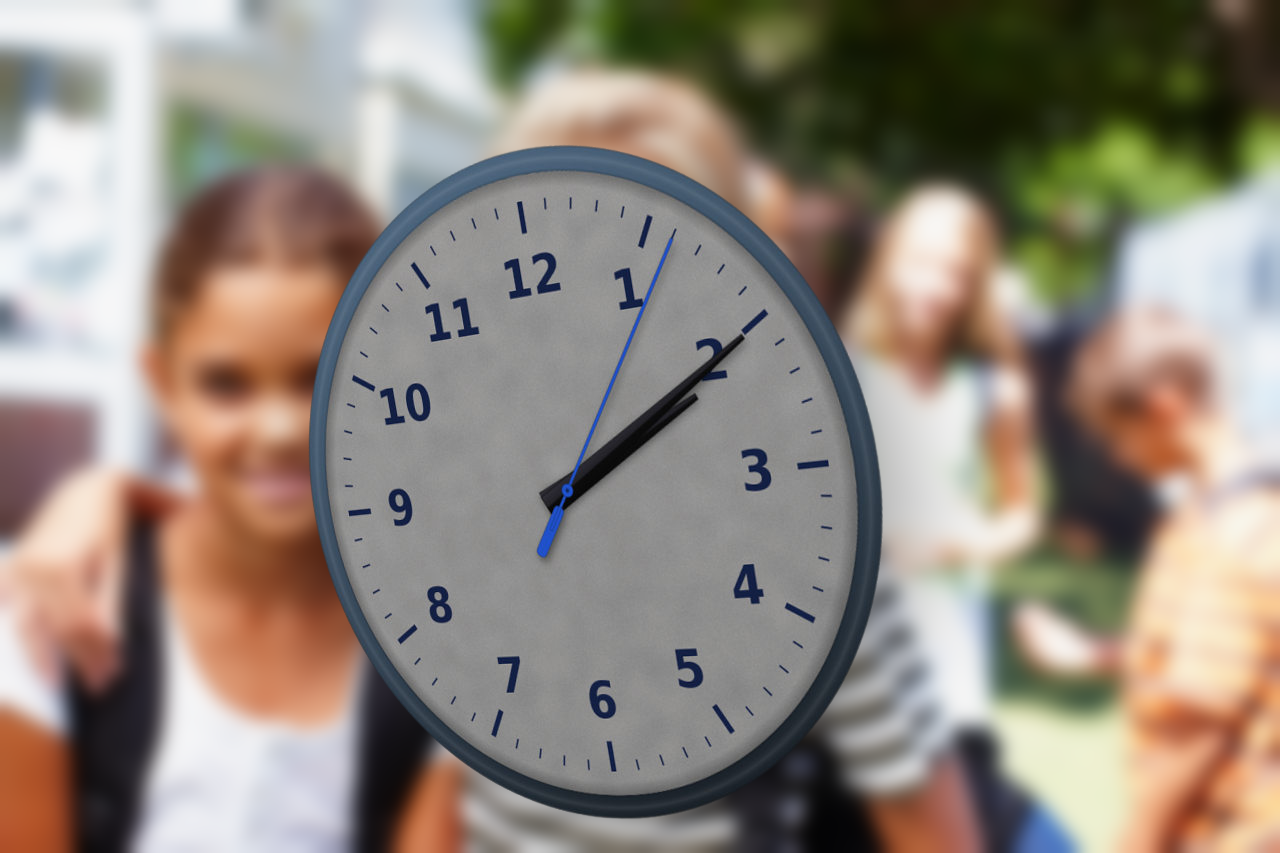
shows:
2,10,06
